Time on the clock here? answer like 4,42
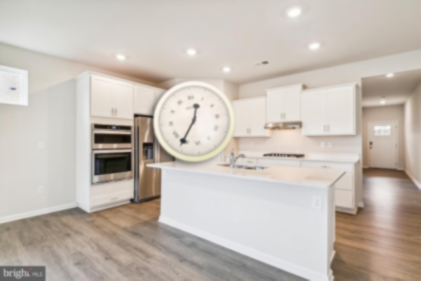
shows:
12,36
